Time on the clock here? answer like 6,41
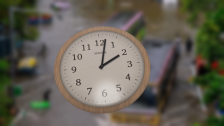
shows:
2,02
